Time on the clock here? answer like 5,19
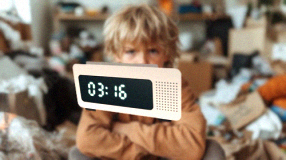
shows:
3,16
